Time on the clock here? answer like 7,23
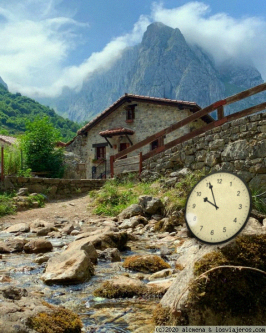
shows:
9,56
